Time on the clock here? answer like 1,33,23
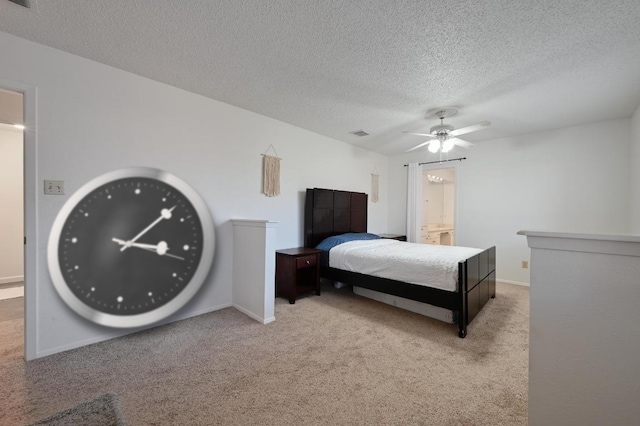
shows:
3,07,17
